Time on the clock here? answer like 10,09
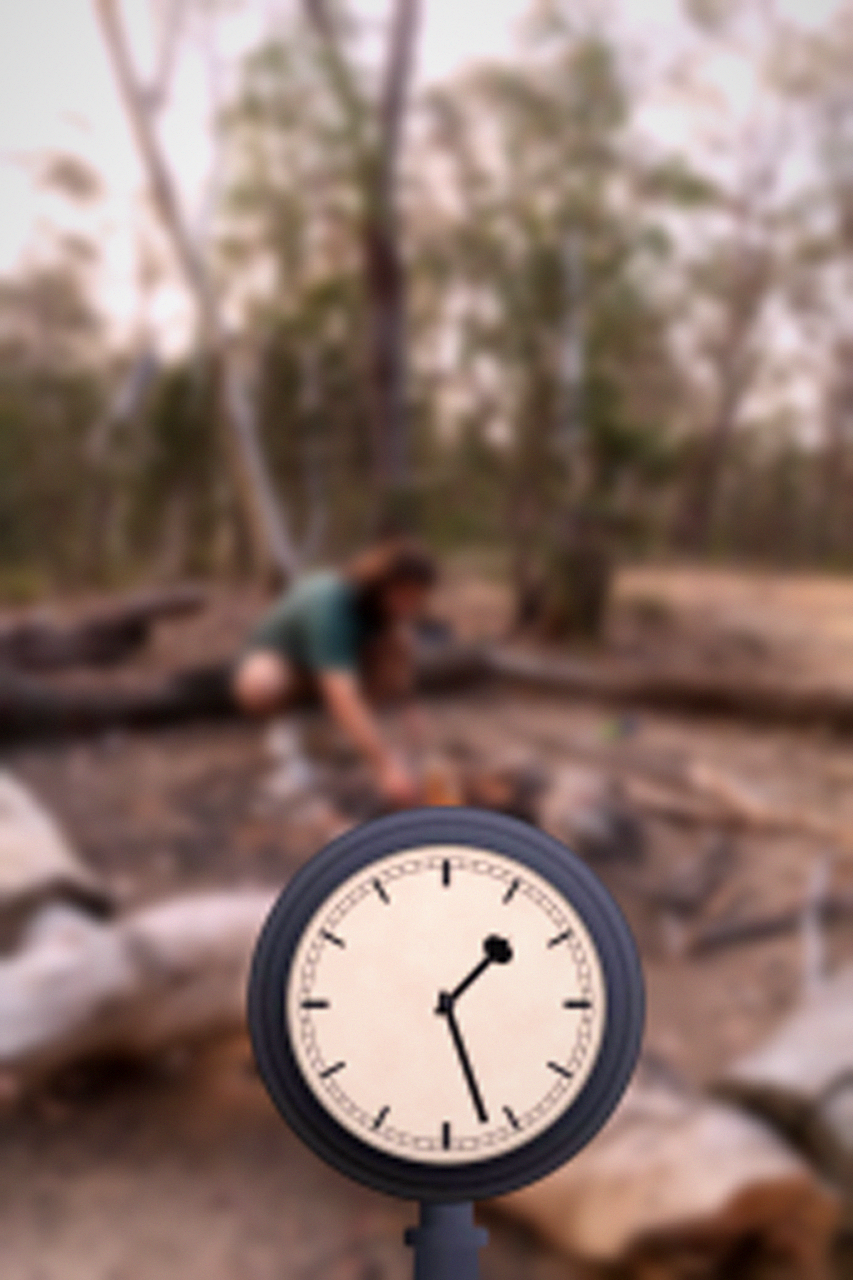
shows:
1,27
